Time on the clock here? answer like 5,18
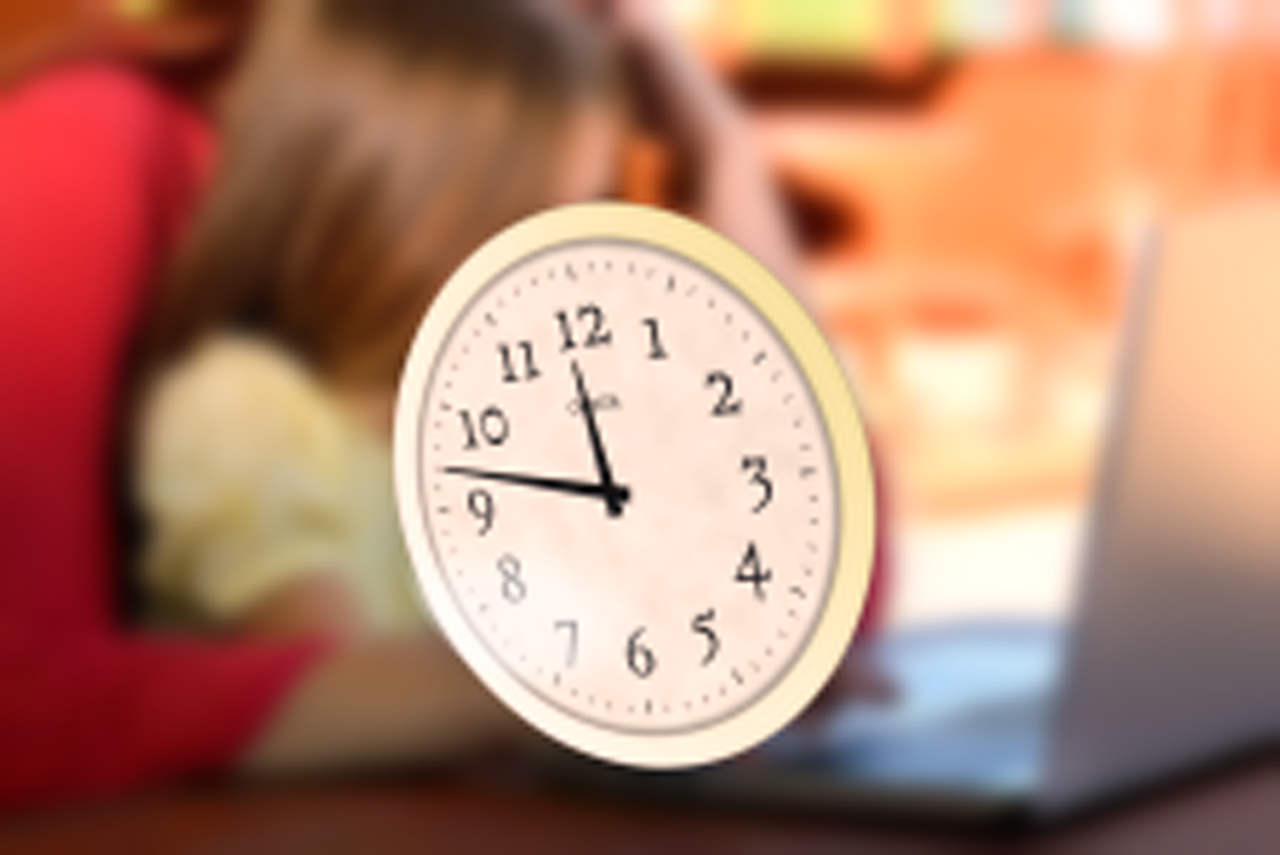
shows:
11,47
